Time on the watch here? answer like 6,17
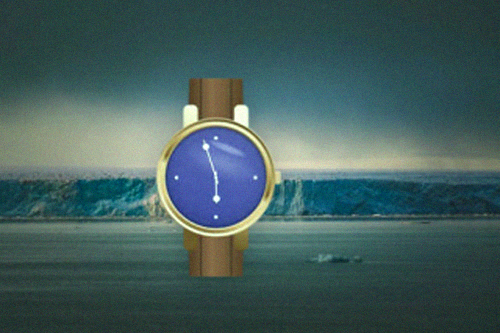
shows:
5,57
